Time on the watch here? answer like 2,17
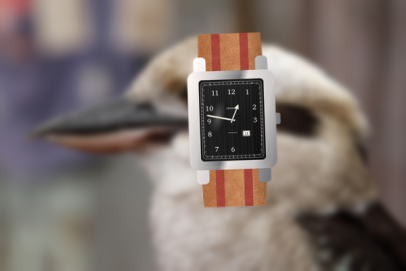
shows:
12,47
